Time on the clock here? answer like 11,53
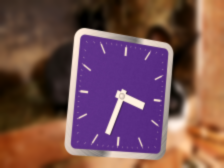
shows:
3,33
